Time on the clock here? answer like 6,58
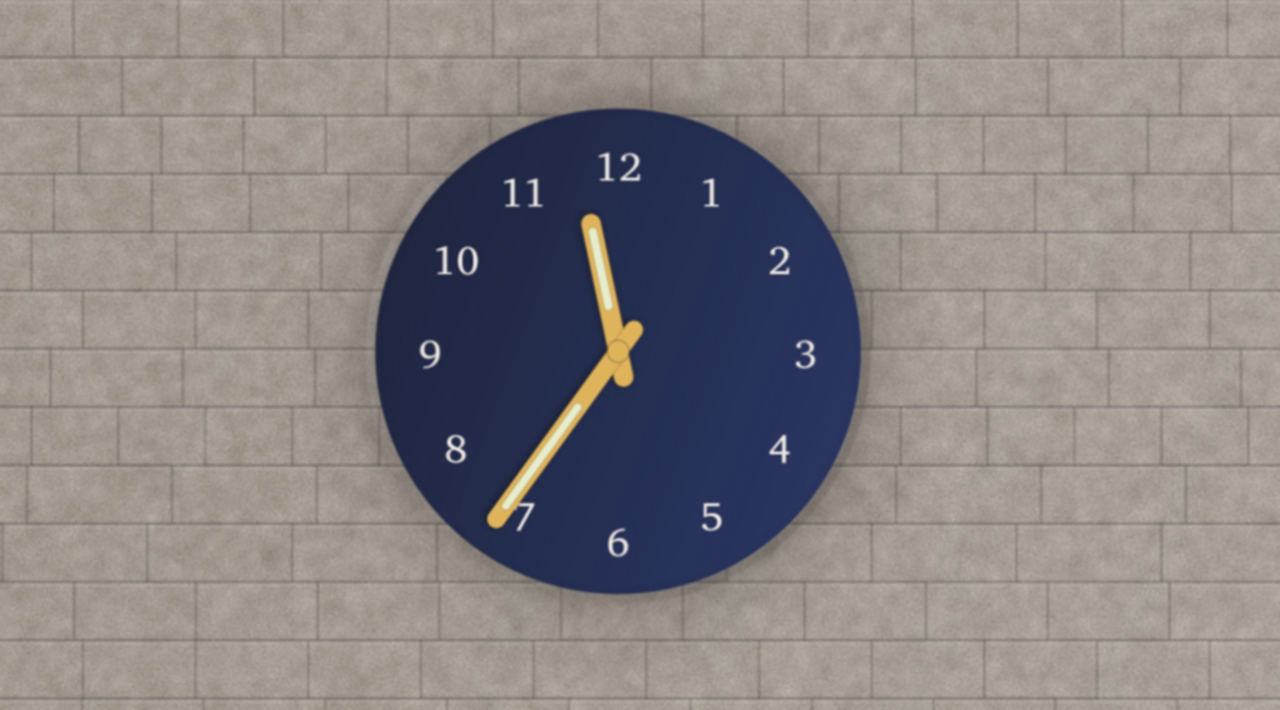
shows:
11,36
